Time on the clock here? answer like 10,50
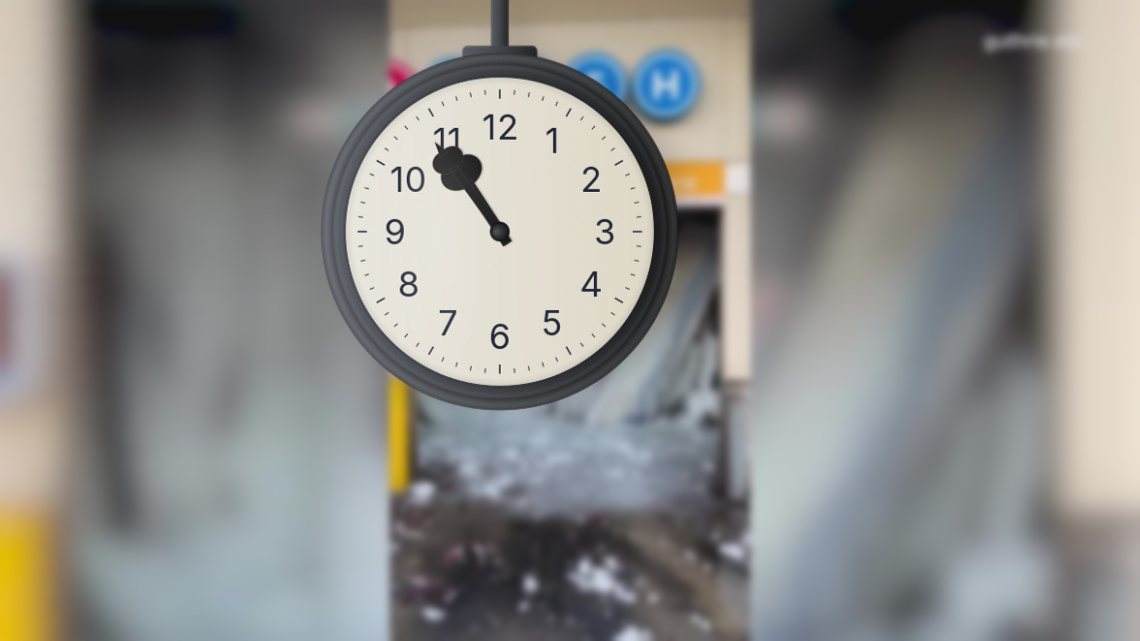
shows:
10,54
